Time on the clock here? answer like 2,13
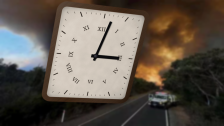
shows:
3,02
